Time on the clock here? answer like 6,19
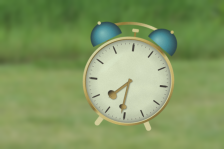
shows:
7,31
